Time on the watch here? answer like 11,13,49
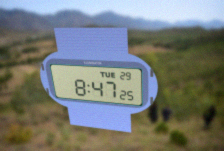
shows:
8,47,25
